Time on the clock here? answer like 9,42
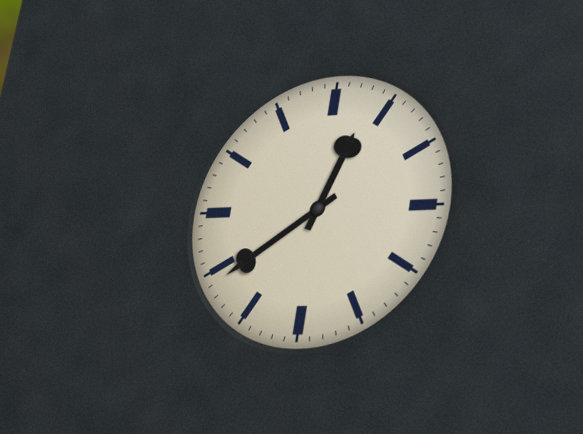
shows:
12,39
